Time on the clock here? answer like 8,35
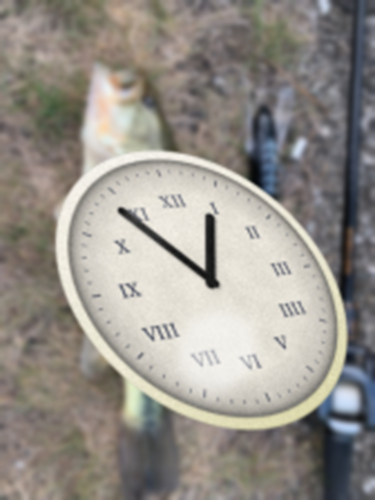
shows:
12,54
